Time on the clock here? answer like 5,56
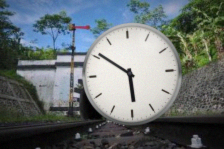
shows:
5,51
